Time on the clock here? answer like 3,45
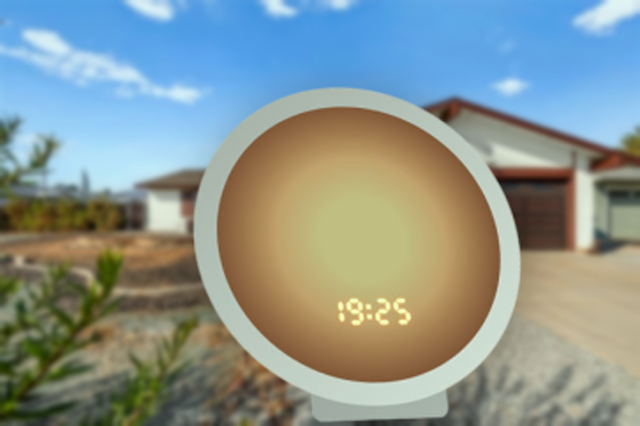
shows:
19,25
